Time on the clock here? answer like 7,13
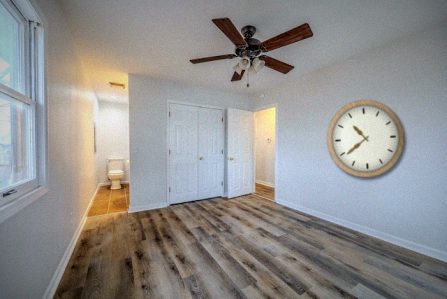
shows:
10,39
